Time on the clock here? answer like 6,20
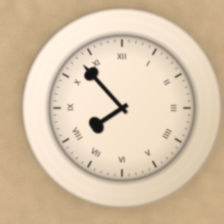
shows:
7,53
